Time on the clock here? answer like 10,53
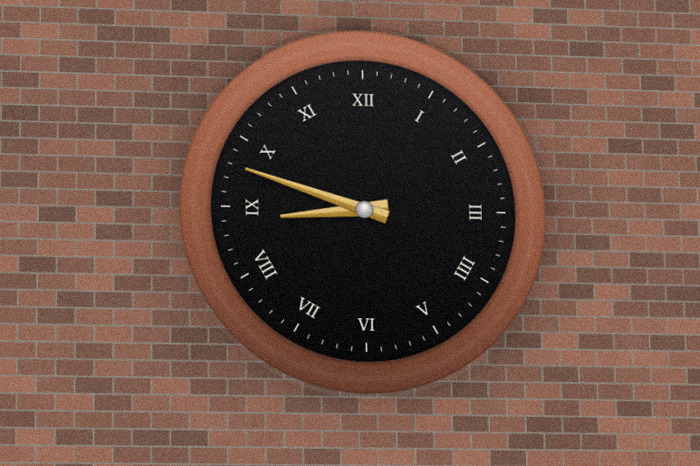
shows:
8,48
